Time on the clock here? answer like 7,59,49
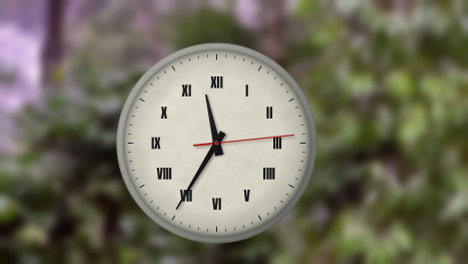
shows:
11,35,14
